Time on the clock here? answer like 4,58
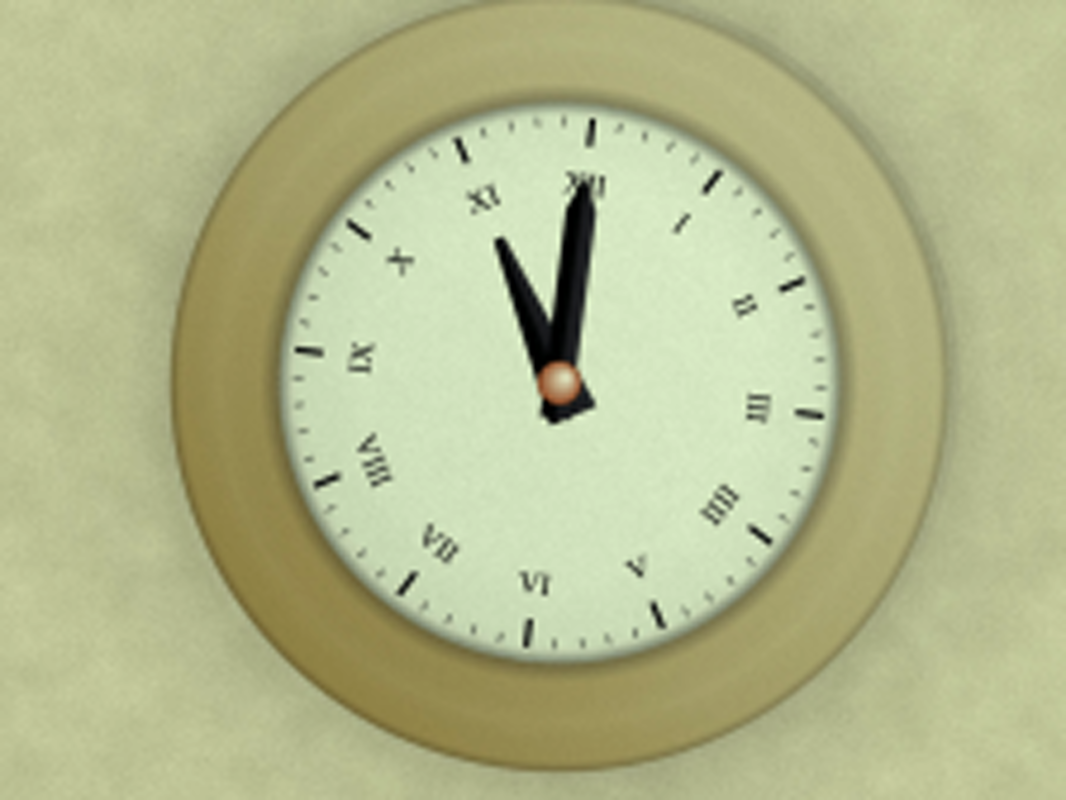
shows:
11,00
